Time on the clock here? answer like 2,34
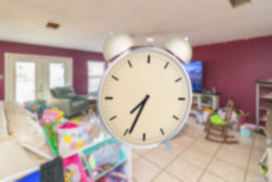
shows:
7,34
